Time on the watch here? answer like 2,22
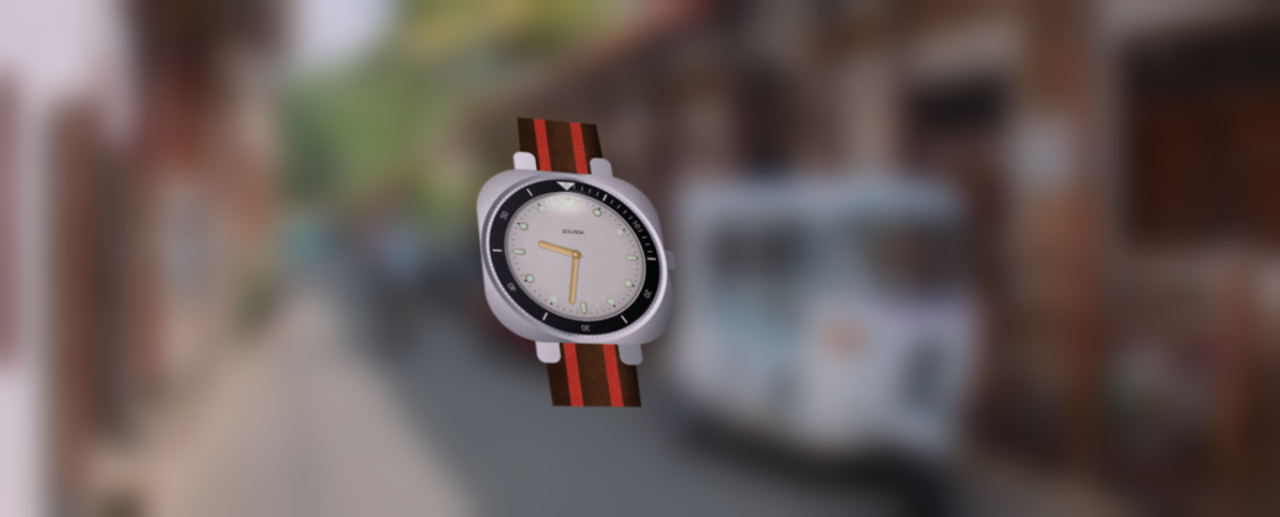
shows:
9,32
